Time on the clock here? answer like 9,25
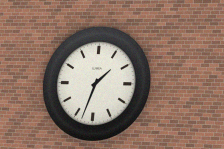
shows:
1,33
